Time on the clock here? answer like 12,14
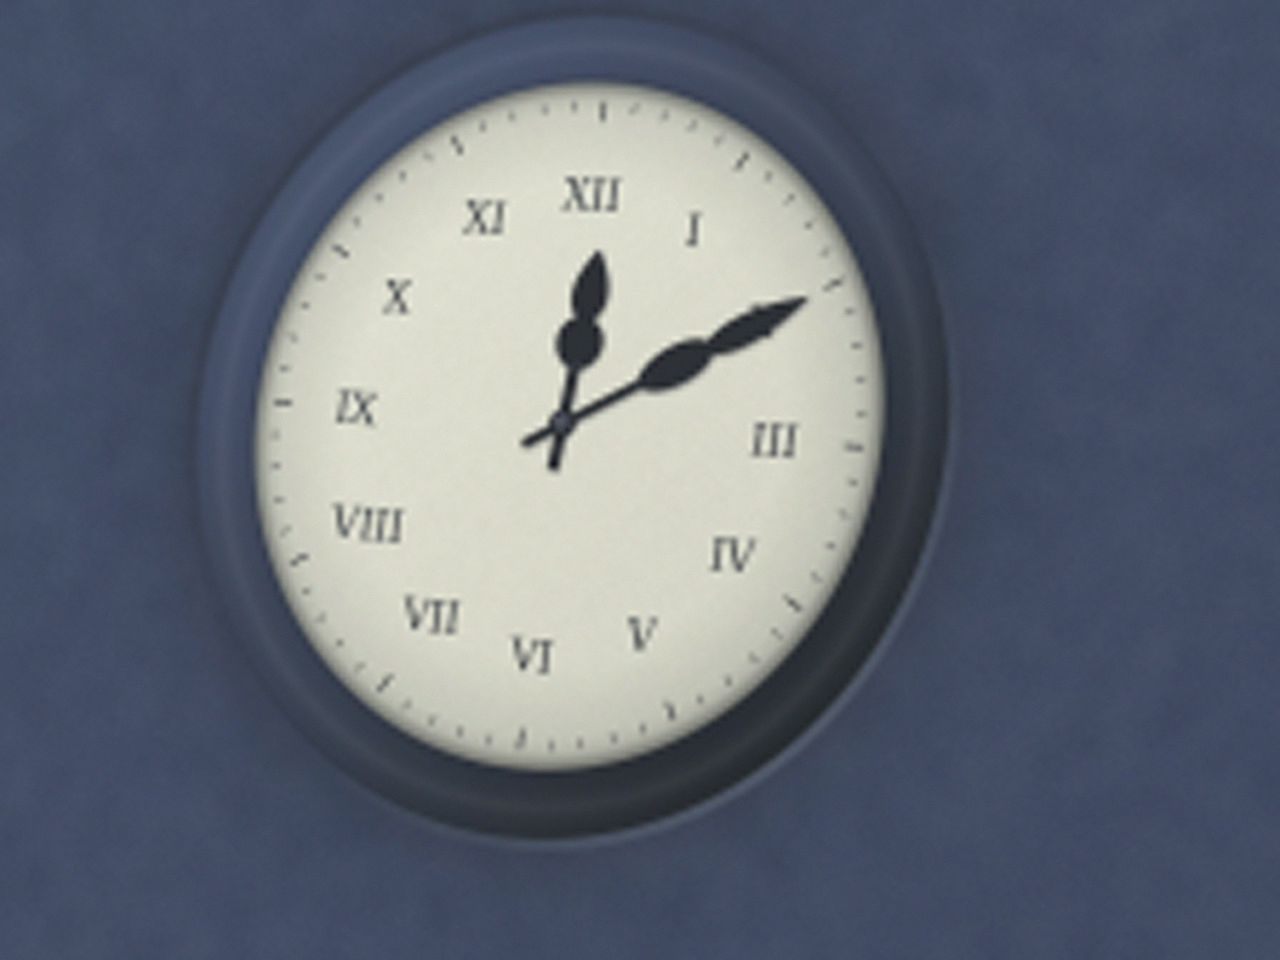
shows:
12,10
